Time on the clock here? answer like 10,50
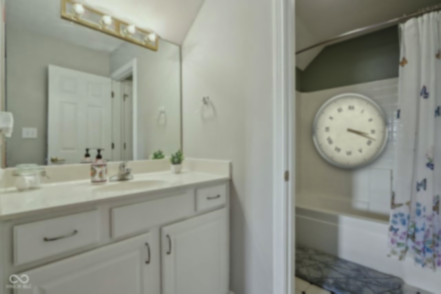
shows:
3,18
